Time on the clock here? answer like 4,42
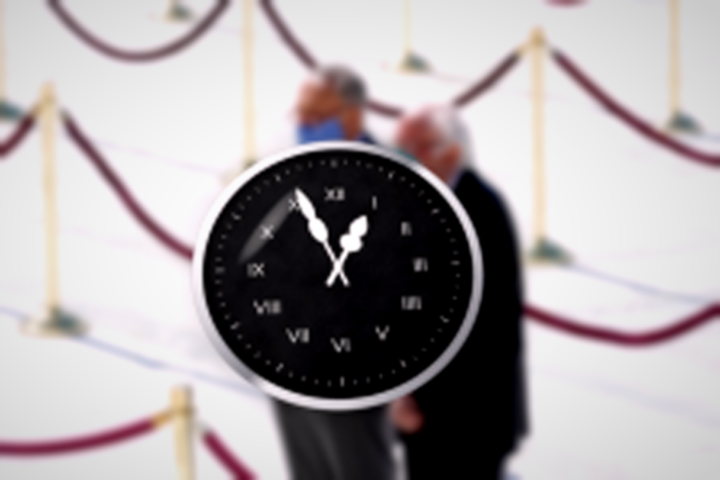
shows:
12,56
